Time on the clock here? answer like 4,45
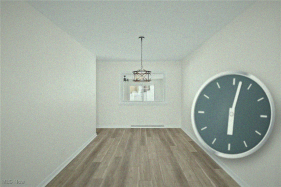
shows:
6,02
